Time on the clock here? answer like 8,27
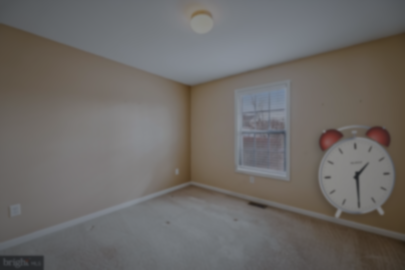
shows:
1,30
